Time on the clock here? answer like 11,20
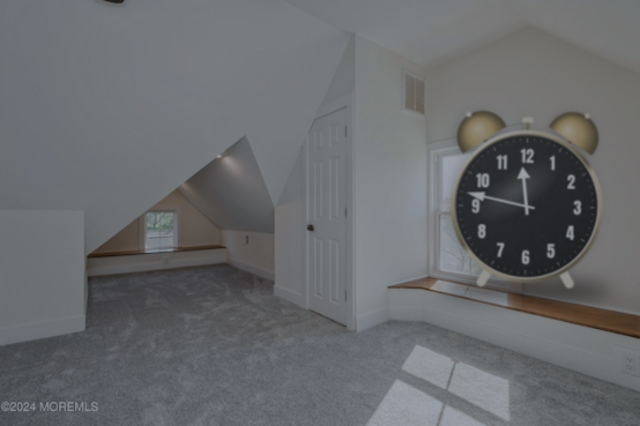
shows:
11,47
